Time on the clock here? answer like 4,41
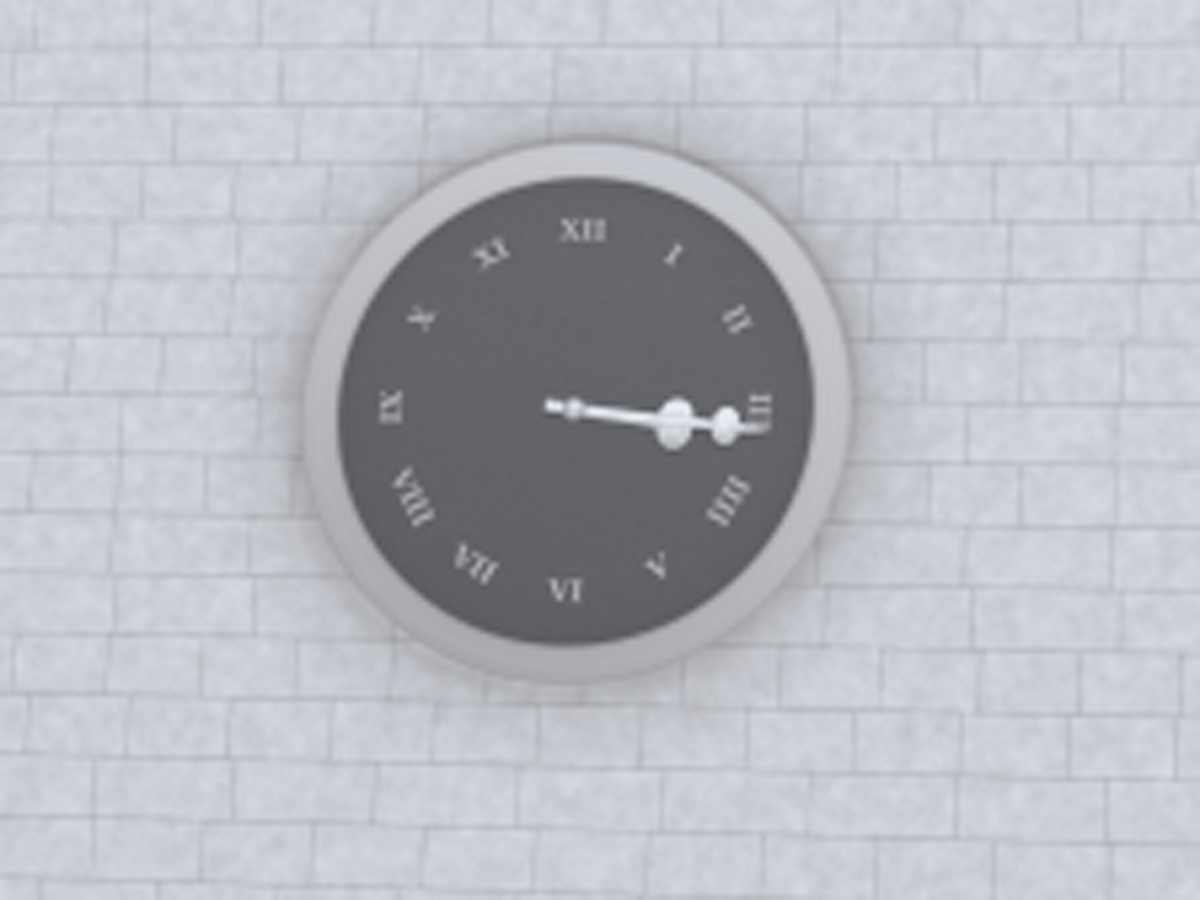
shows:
3,16
